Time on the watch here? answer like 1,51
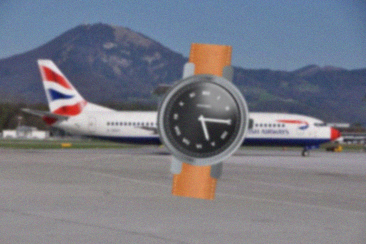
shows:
5,15
